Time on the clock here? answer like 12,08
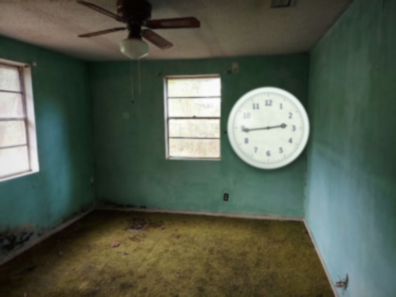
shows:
2,44
